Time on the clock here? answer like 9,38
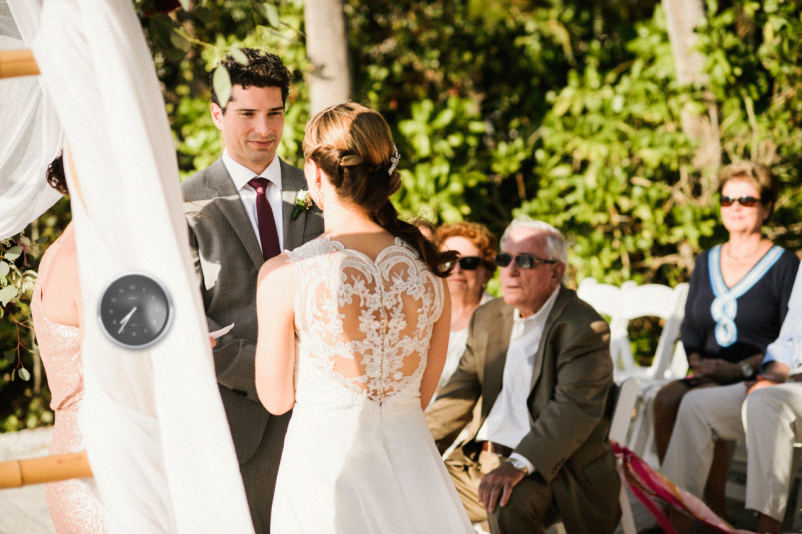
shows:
7,36
